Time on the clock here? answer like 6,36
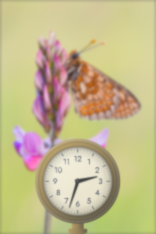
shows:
2,33
